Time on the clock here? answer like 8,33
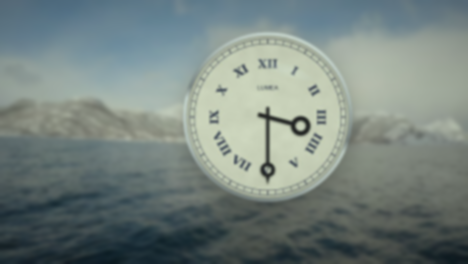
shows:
3,30
